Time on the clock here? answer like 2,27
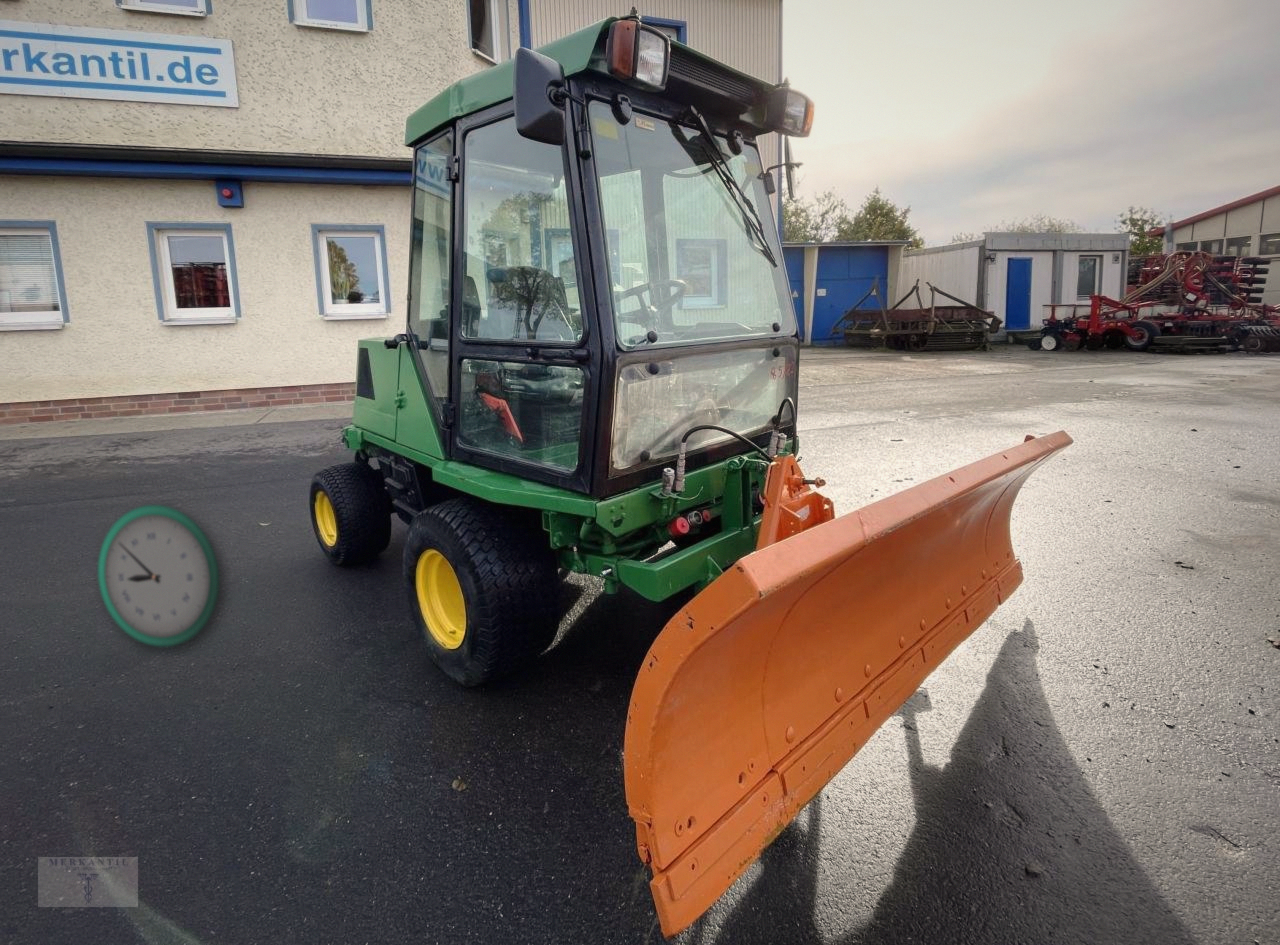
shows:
8,52
